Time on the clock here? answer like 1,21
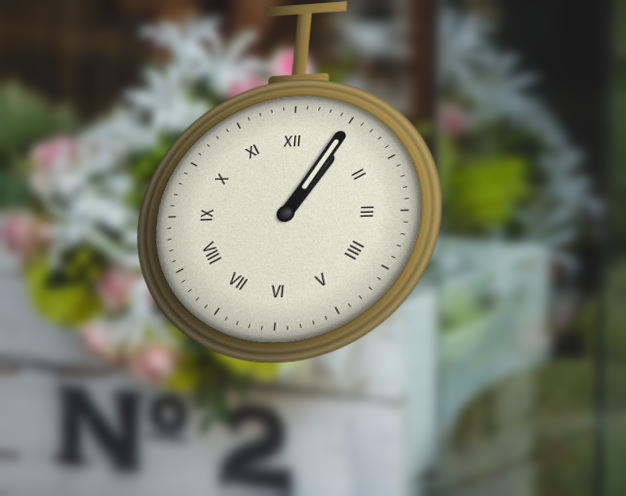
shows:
1,05
